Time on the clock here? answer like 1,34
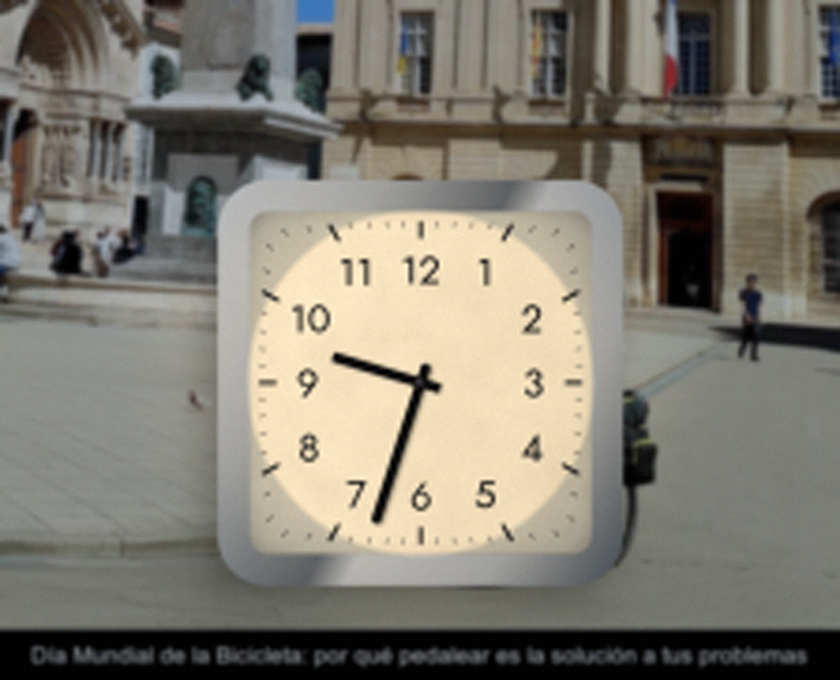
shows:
9,33
